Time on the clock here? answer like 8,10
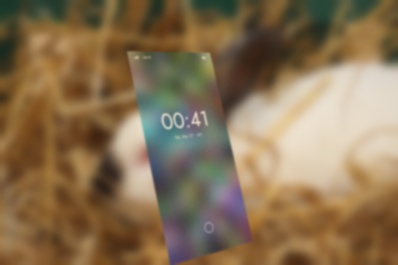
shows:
0,41
